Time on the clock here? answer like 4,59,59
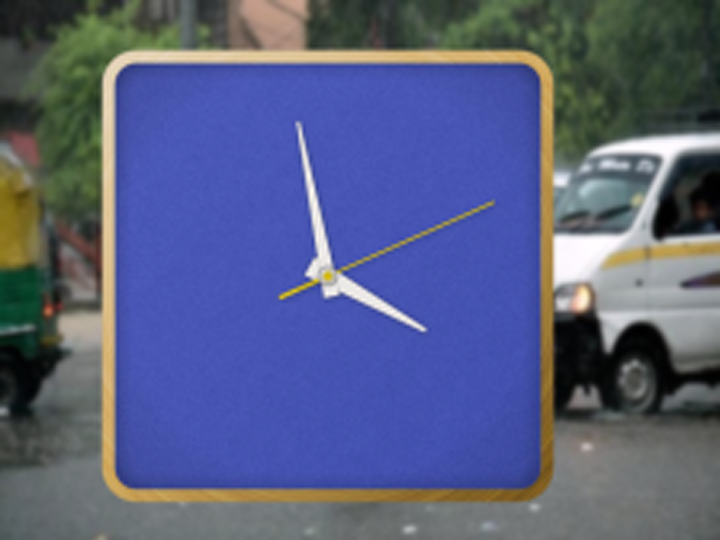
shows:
3,58,11
